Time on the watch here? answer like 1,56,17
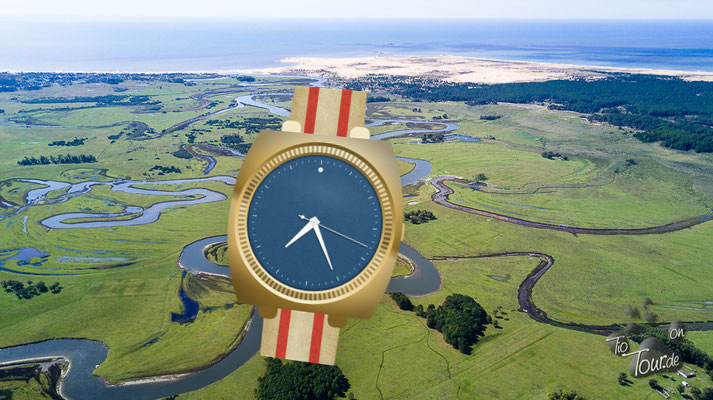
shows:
7,25,18
